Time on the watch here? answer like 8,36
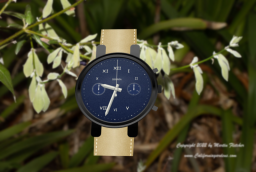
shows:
9,33
